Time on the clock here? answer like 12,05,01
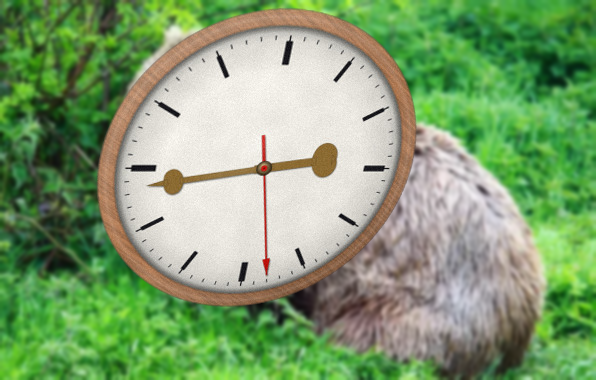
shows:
2,43,28
